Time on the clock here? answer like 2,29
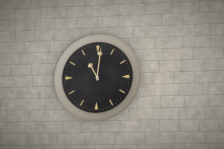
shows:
11,01
